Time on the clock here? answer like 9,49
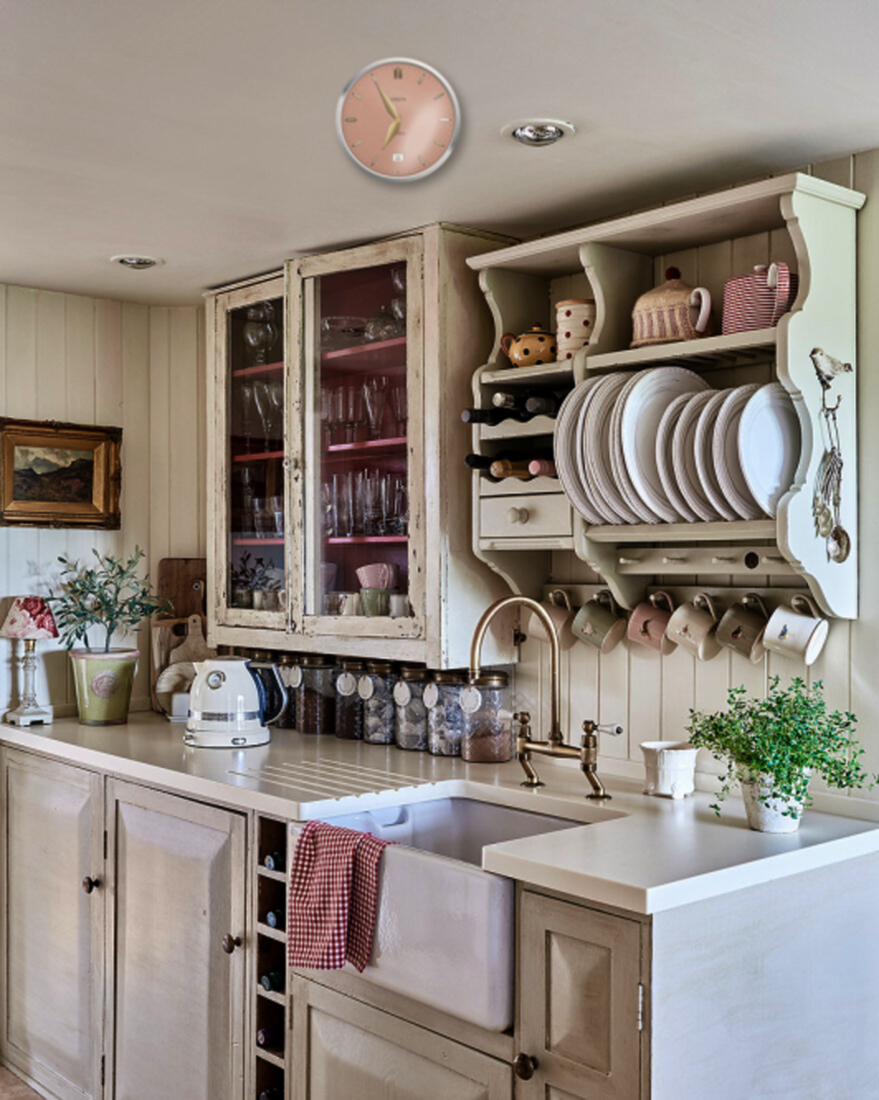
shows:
6,55
